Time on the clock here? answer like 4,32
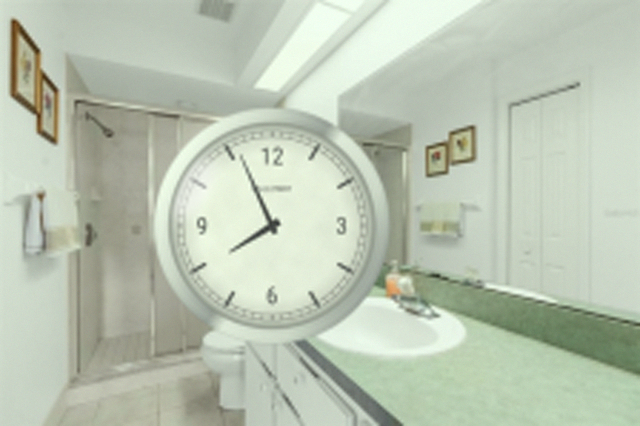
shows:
7,56
